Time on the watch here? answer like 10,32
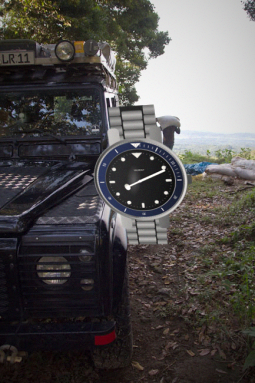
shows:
8,11
